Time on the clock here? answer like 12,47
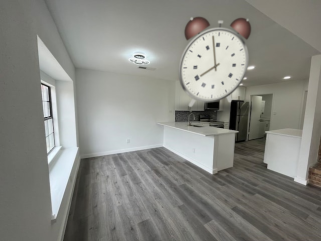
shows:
7,58
